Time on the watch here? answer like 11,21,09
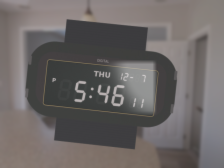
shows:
5,46,11
